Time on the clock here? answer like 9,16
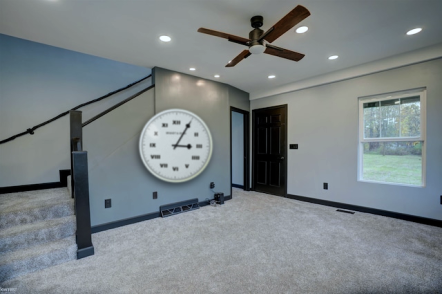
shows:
3,05
